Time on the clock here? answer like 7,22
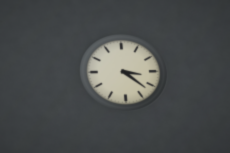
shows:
3,22
